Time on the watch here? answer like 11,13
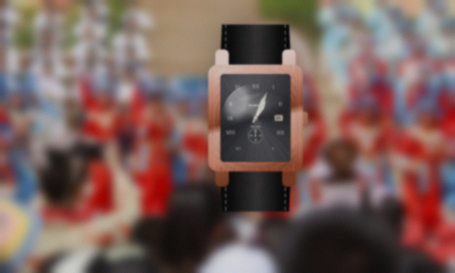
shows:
1,04
